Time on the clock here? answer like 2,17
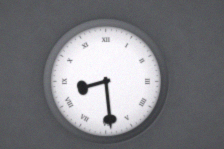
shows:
8,29
